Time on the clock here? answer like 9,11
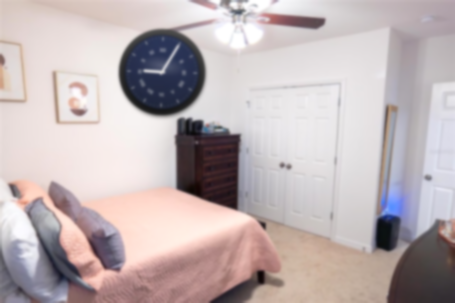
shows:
9,05
